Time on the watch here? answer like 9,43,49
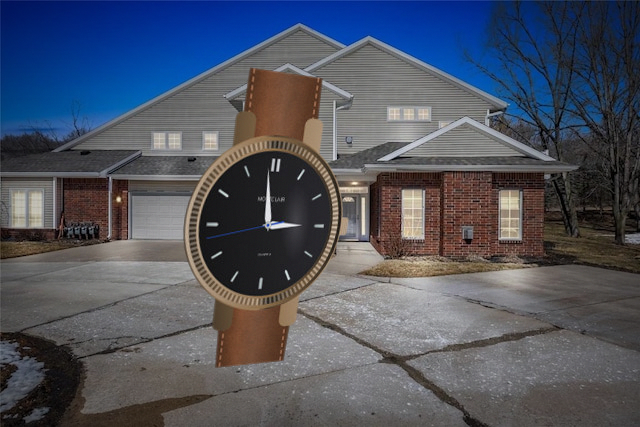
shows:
2,58,43
